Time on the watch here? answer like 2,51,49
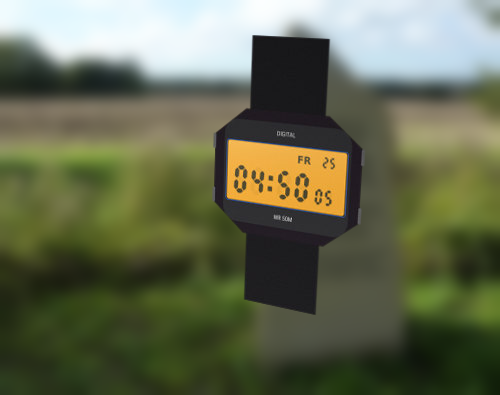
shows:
4,50,05
